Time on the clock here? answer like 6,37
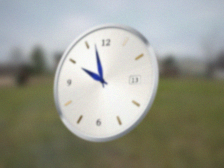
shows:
9,57
